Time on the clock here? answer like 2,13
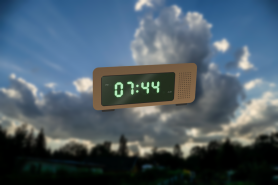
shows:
7,44
